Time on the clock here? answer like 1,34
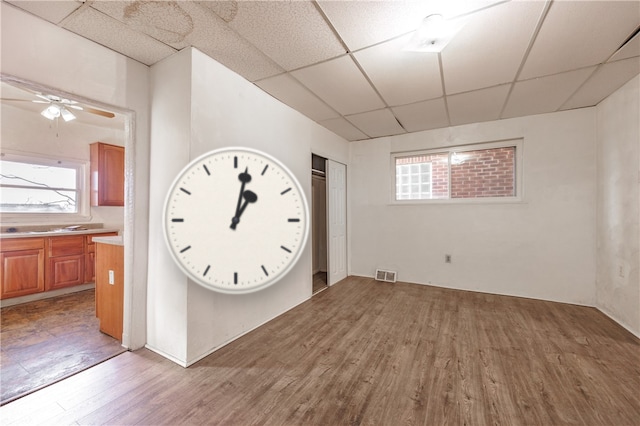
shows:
1,02
